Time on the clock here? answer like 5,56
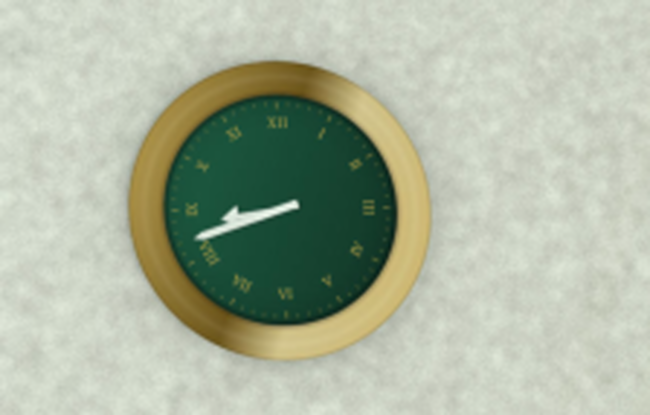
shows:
8,42
